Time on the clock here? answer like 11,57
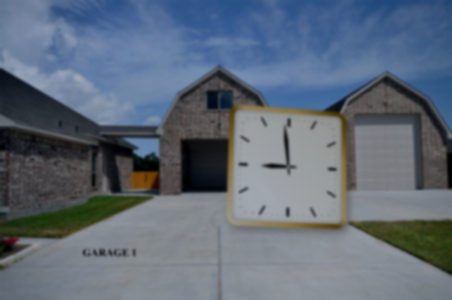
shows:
8,59
